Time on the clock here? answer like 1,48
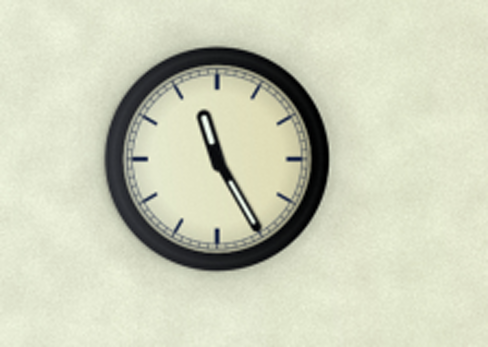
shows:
11,25
